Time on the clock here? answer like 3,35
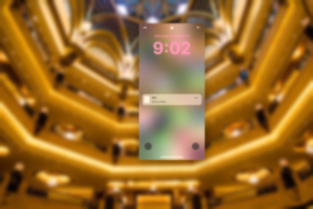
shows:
9,02
